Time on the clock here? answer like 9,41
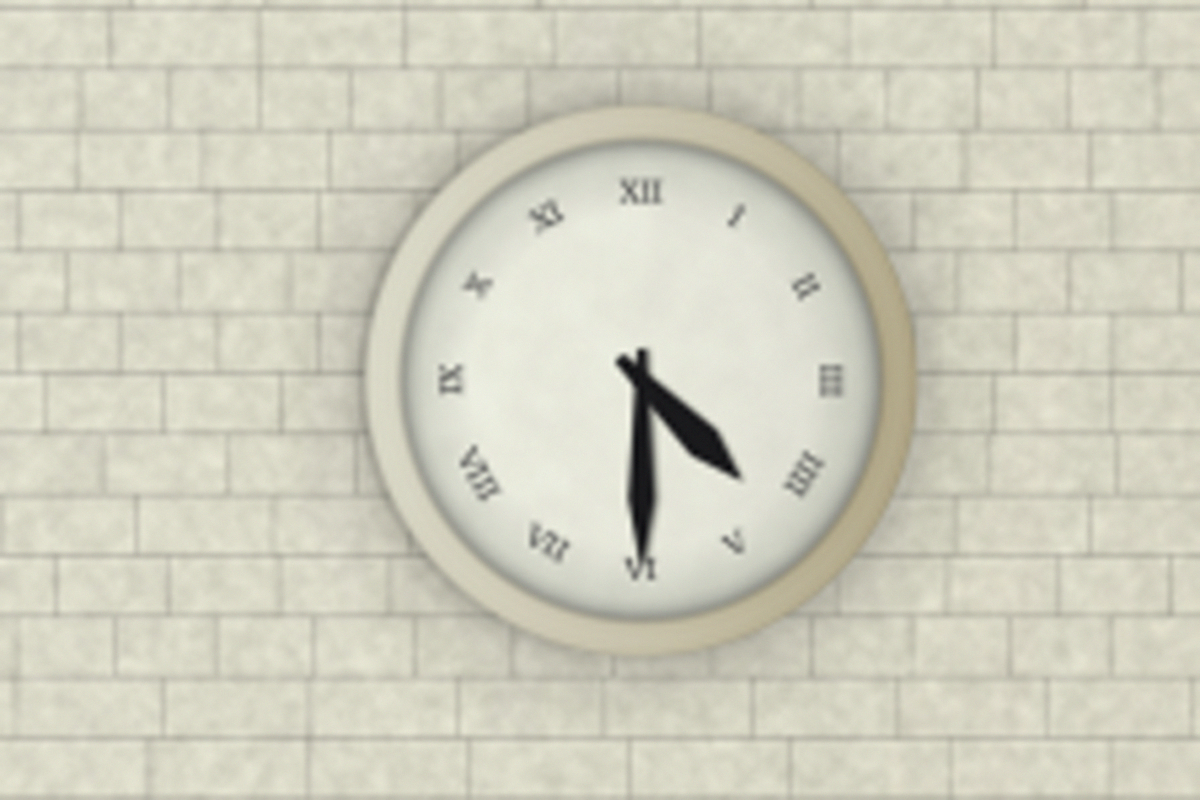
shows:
4,30
